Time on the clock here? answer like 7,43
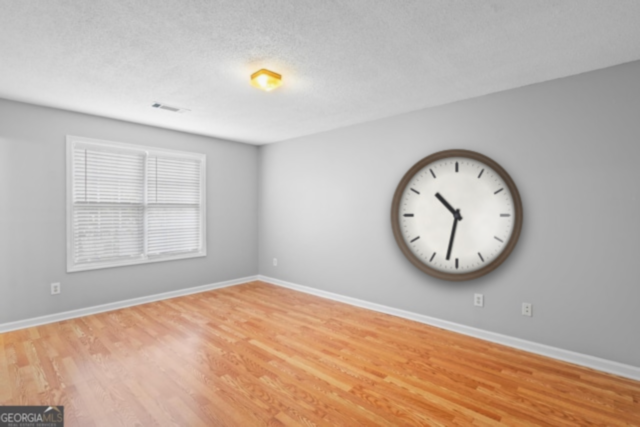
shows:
10,32
